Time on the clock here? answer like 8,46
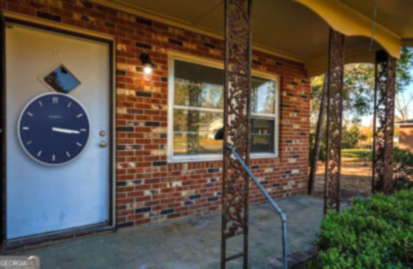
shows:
3,16
